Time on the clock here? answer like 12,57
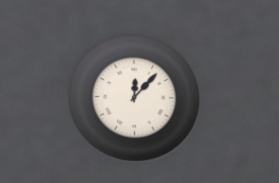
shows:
12,07
